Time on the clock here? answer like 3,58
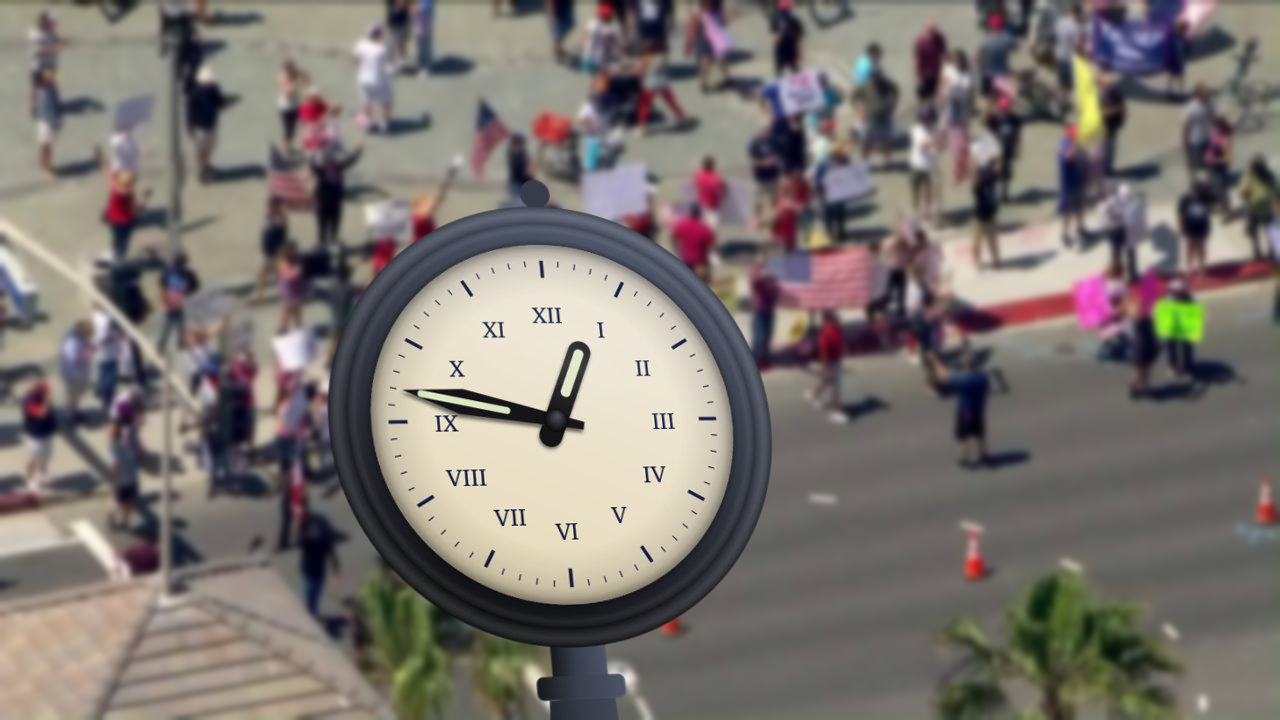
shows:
12,47
